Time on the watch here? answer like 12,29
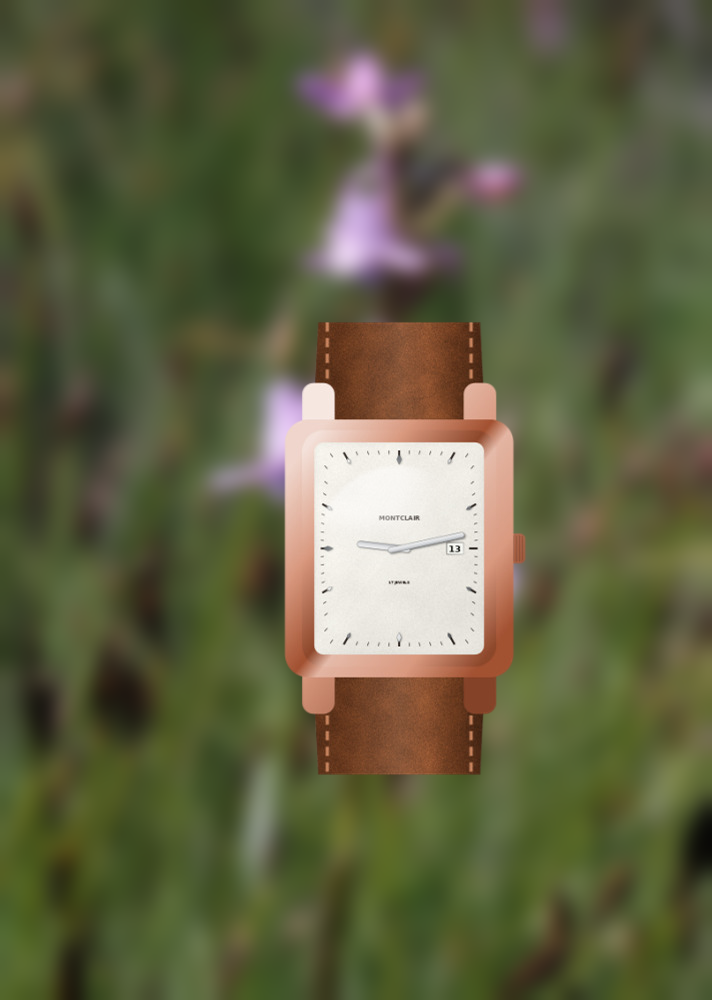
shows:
9,13
